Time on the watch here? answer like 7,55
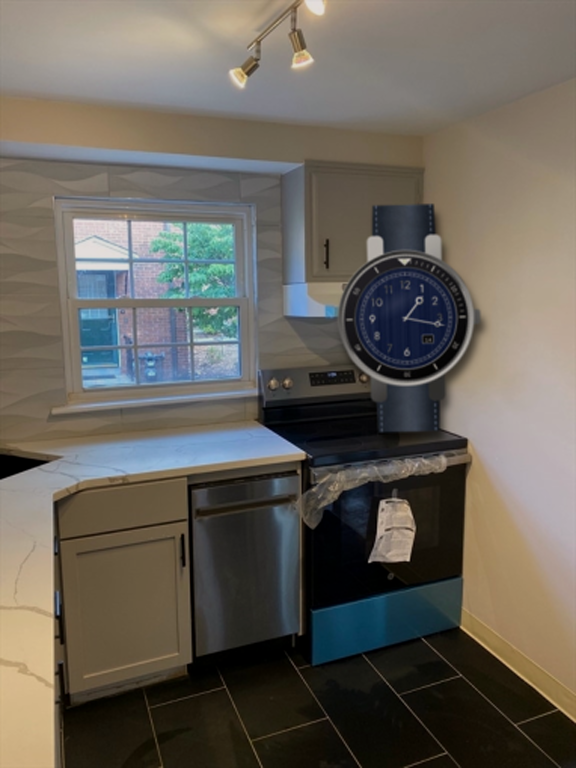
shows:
1,17
